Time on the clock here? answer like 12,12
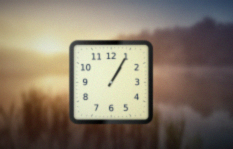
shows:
1,05
